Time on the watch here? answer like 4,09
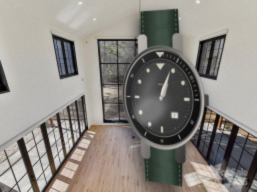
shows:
1,04
